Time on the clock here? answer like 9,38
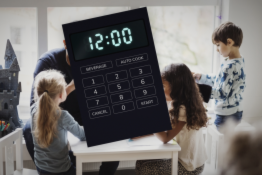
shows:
12,00
